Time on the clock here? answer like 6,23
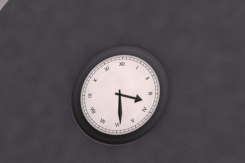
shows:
3,29
